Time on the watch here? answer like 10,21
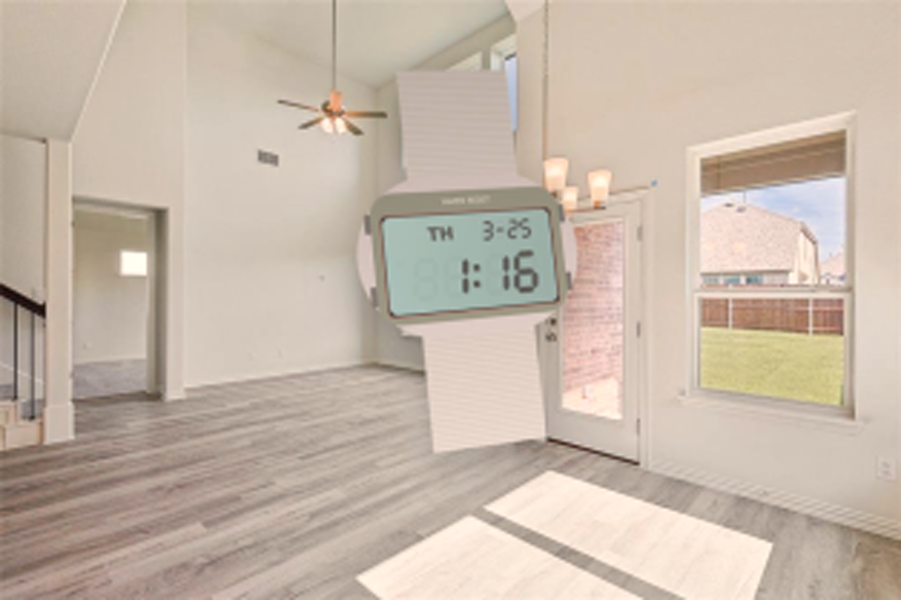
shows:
1,16
